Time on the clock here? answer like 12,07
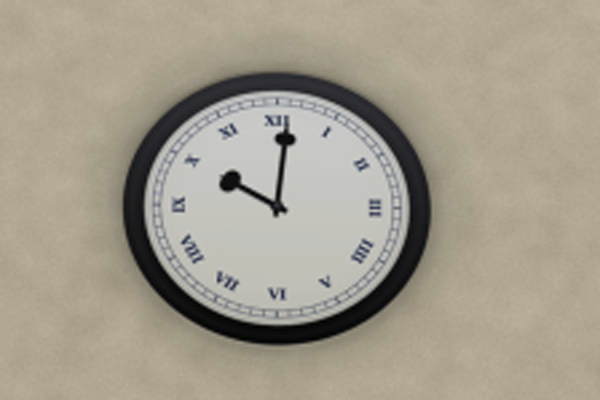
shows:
10,01
